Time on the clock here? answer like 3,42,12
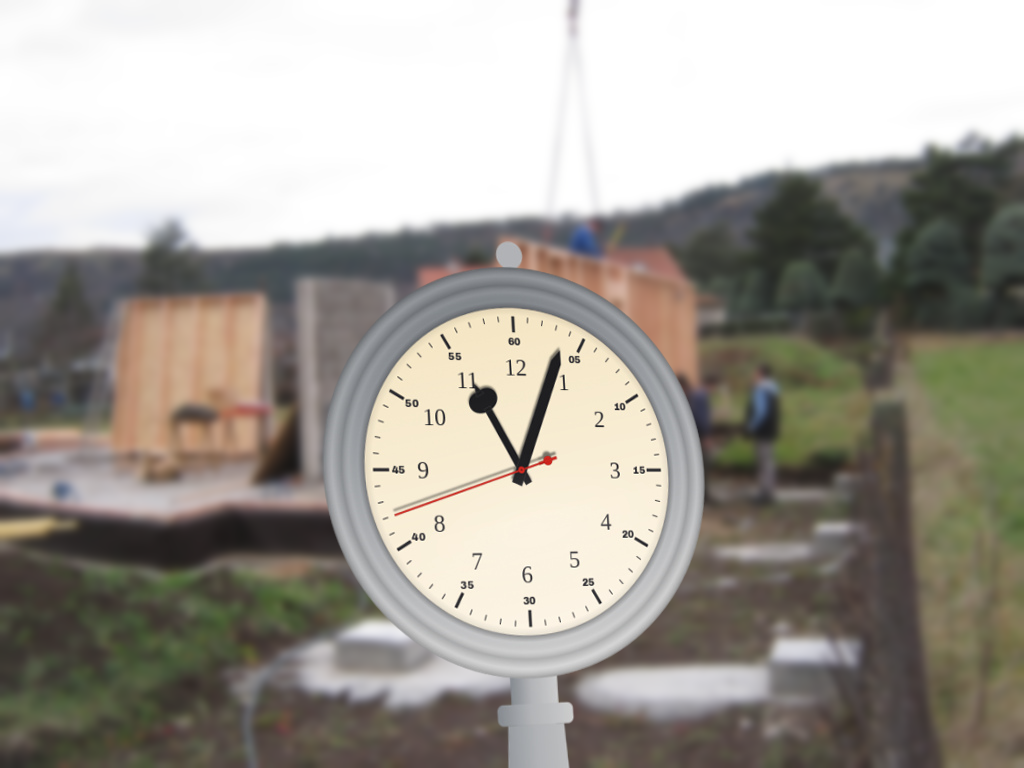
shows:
11,03,42
